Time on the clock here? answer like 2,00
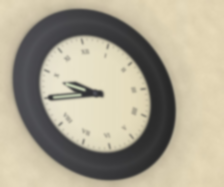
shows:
9,45
